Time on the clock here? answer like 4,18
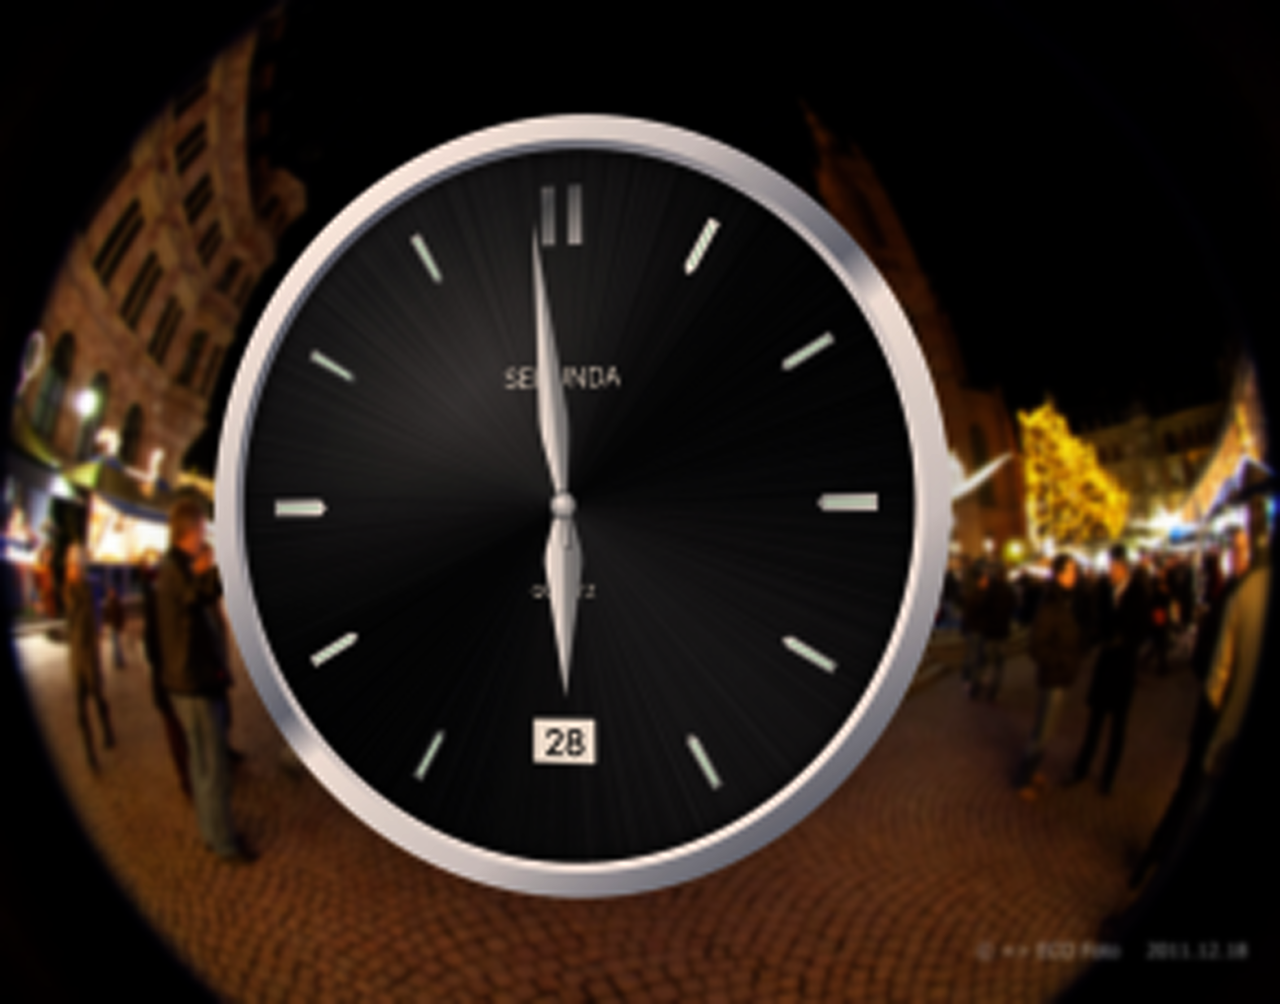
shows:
5,59
